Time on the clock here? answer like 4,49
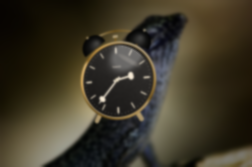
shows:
2,37
